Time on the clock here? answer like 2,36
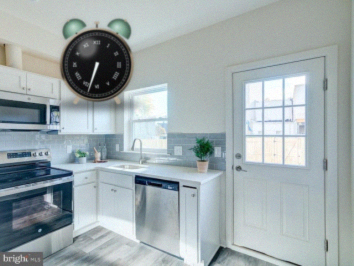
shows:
6,33
